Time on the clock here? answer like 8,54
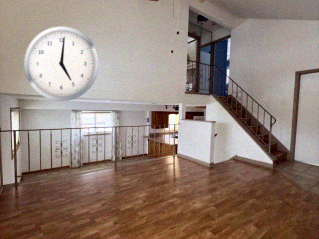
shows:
5,01
